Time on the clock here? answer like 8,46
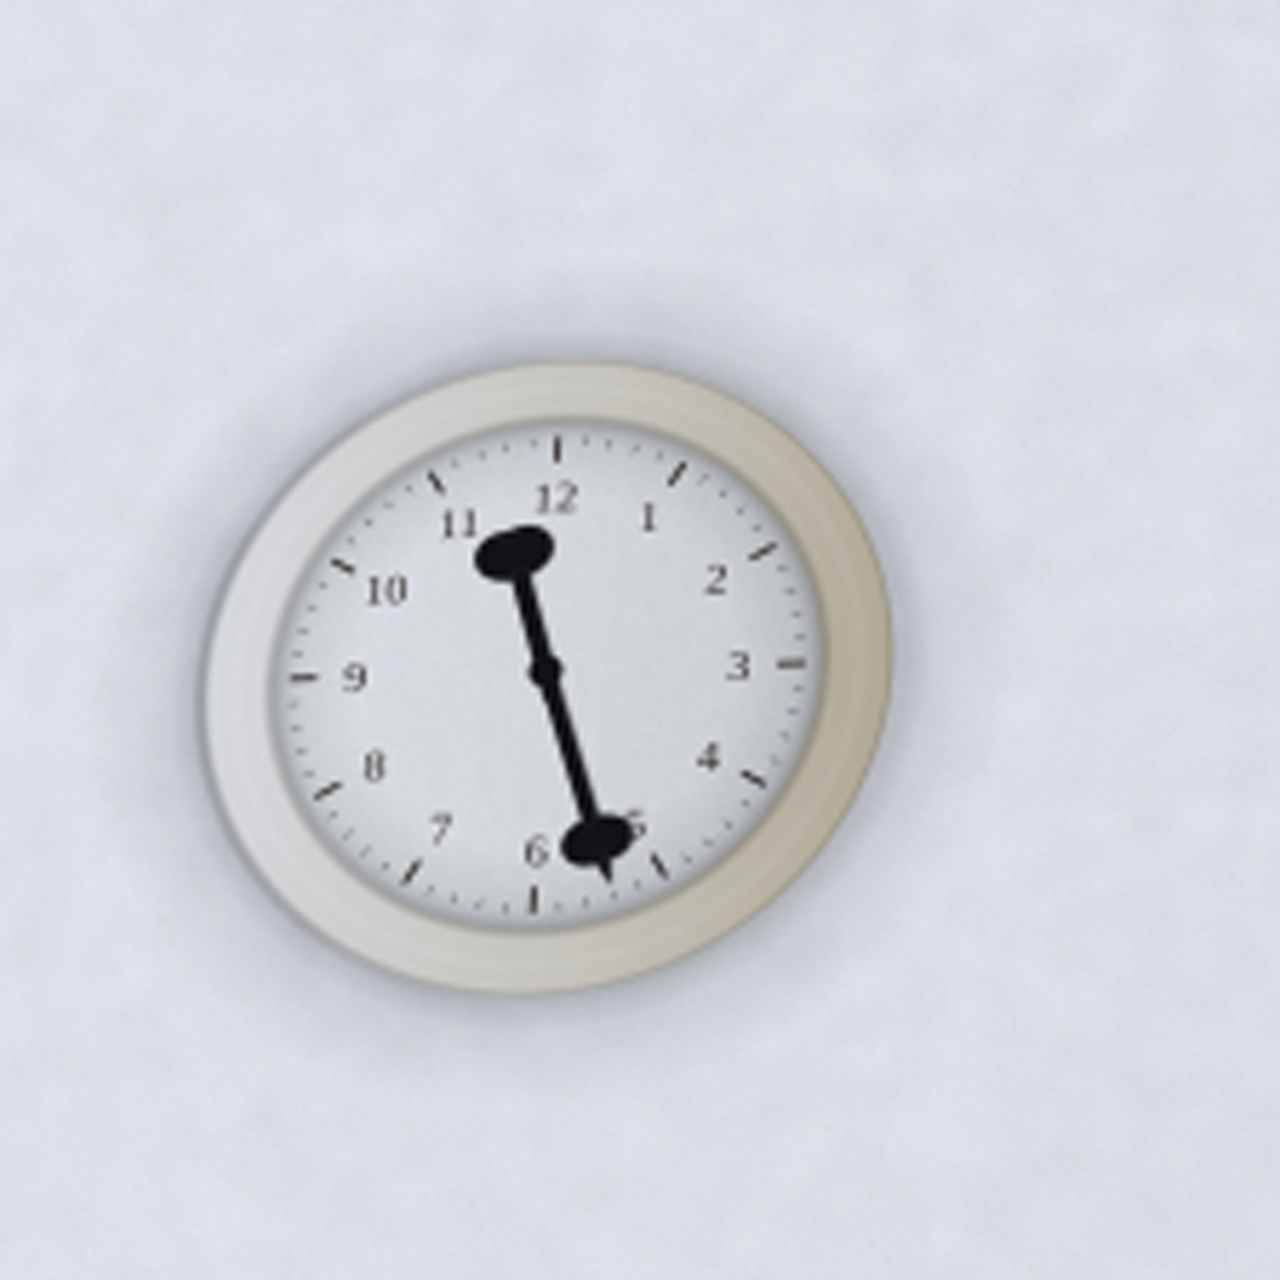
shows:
11,27
